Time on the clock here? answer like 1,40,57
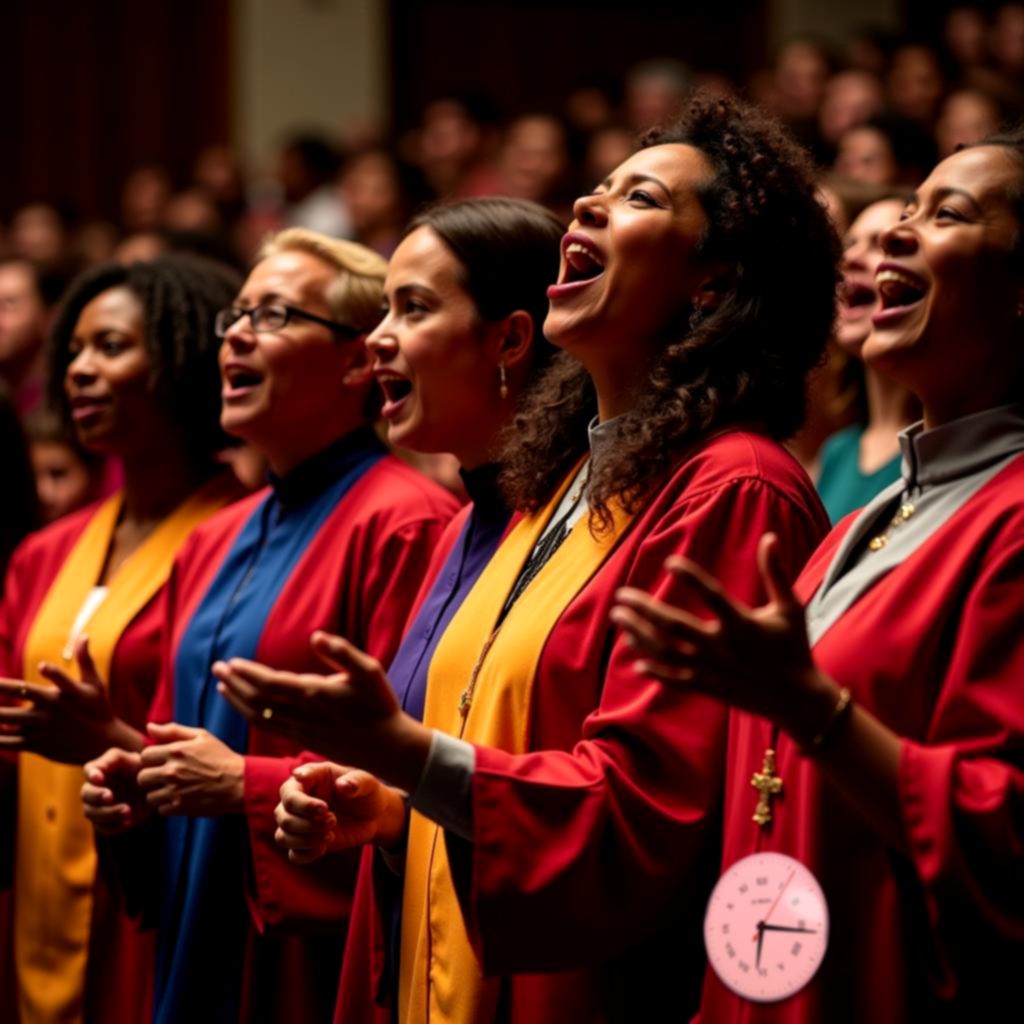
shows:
6,16,06
